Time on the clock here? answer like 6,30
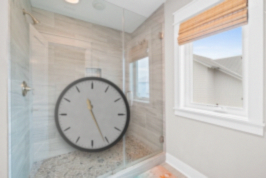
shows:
11,26
